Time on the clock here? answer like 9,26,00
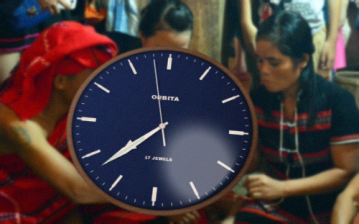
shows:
7,37,58
